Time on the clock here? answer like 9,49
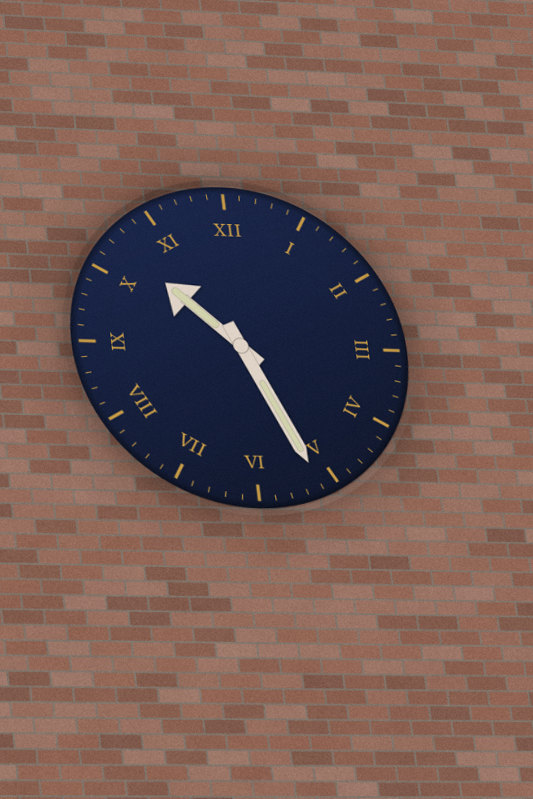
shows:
10,26
